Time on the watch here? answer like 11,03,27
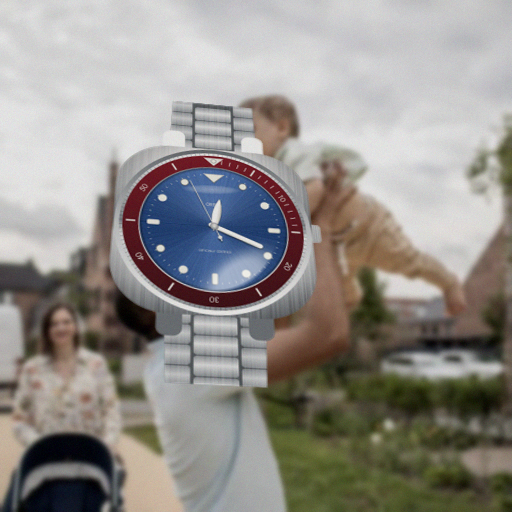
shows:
12,18,56
